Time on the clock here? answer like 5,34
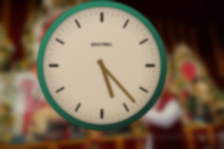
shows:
5,23
